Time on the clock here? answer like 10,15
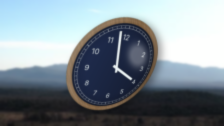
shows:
3,58
